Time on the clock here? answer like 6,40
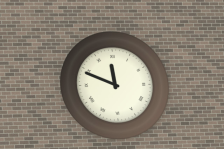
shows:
11,49
